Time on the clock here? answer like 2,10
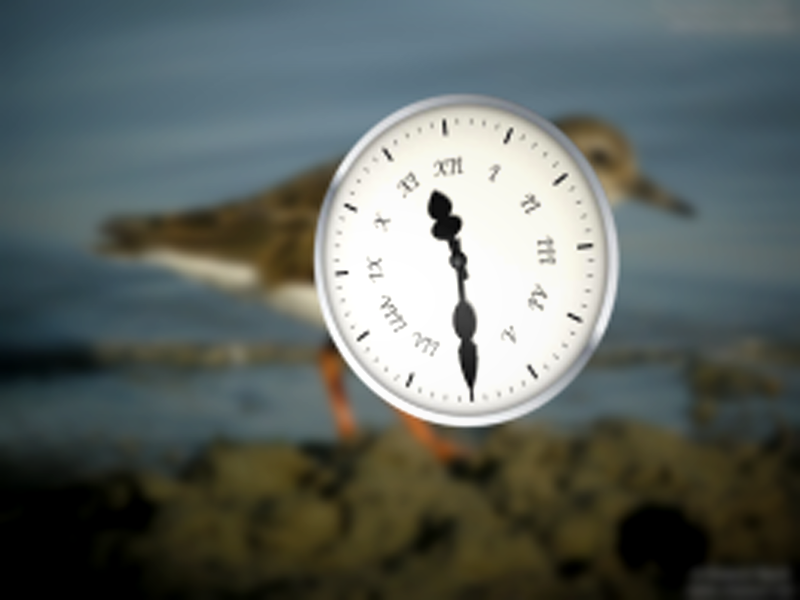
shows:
11,30
